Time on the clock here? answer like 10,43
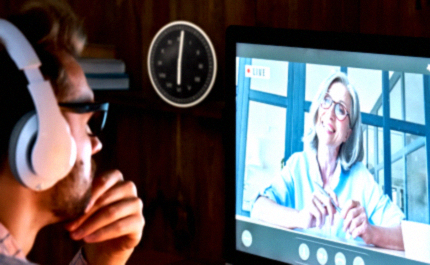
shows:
6,01
